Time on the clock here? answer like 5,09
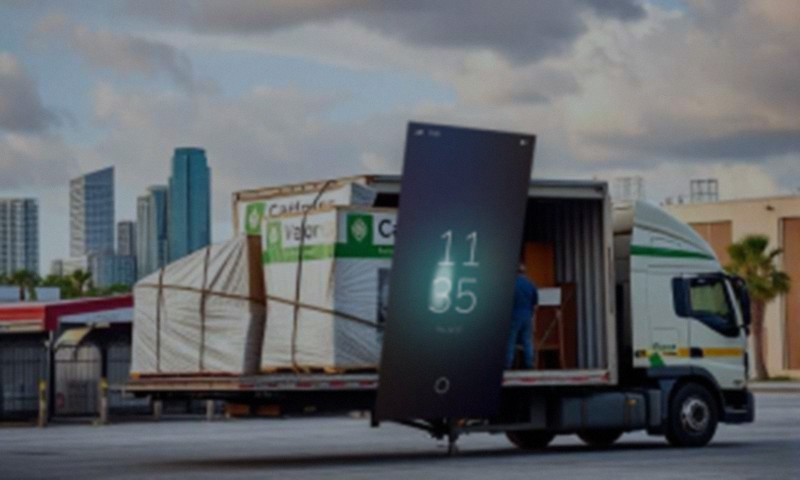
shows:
11,35
